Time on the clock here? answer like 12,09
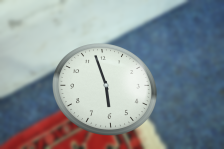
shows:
5,58
